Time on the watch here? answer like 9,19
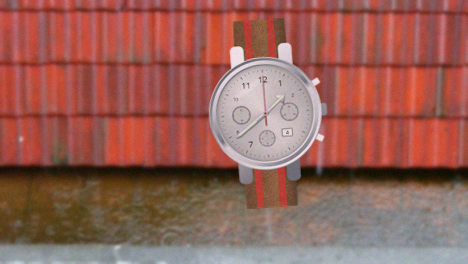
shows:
1,39
